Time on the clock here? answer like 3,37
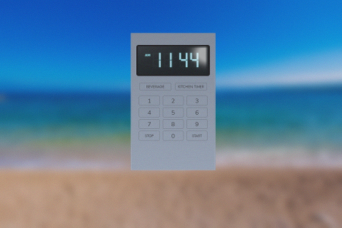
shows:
11,44
